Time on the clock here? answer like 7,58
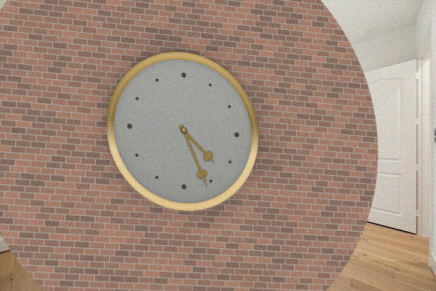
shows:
4,26
